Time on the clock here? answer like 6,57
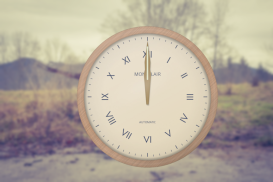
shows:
12,00
